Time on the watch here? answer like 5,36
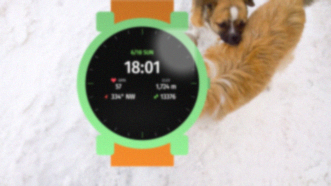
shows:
18,01
